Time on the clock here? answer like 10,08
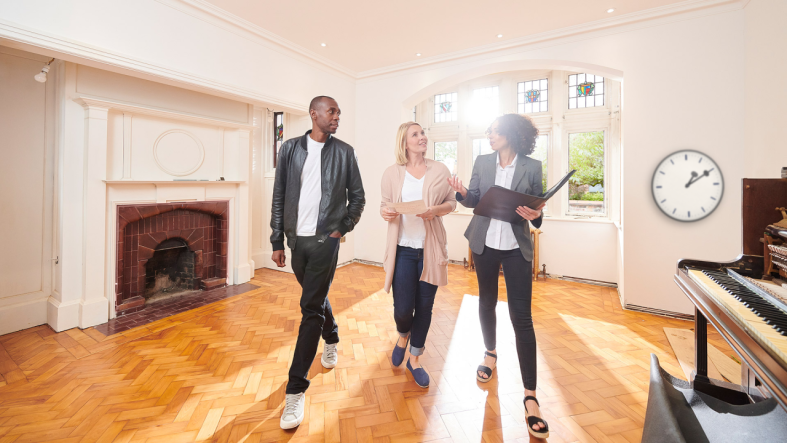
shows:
1,10
